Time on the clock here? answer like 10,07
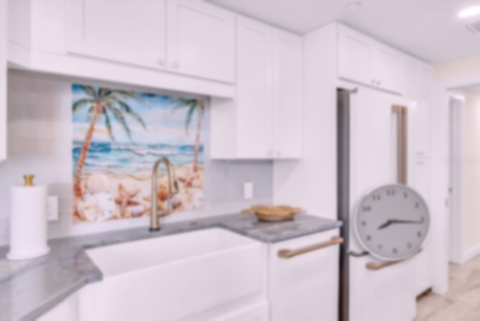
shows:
8,16
